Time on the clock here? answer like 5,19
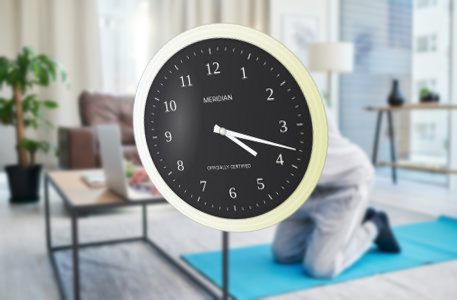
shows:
4,18
